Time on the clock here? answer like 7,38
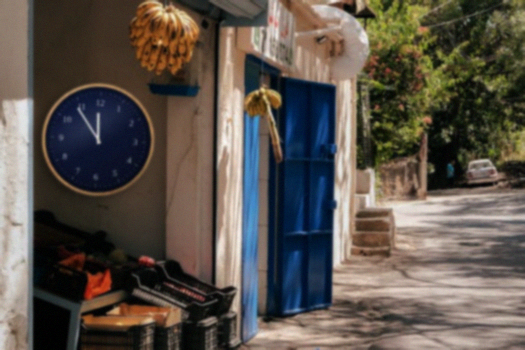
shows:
11,54
